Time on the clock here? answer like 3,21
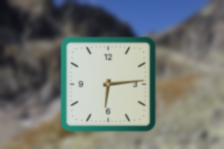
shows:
6,14
